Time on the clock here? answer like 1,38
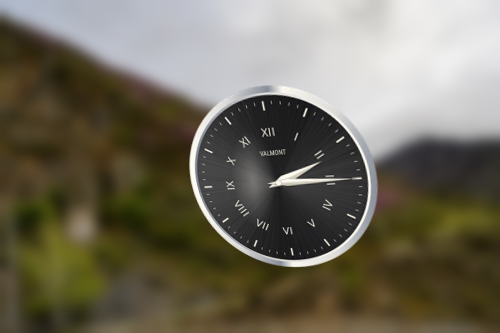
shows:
2,15
